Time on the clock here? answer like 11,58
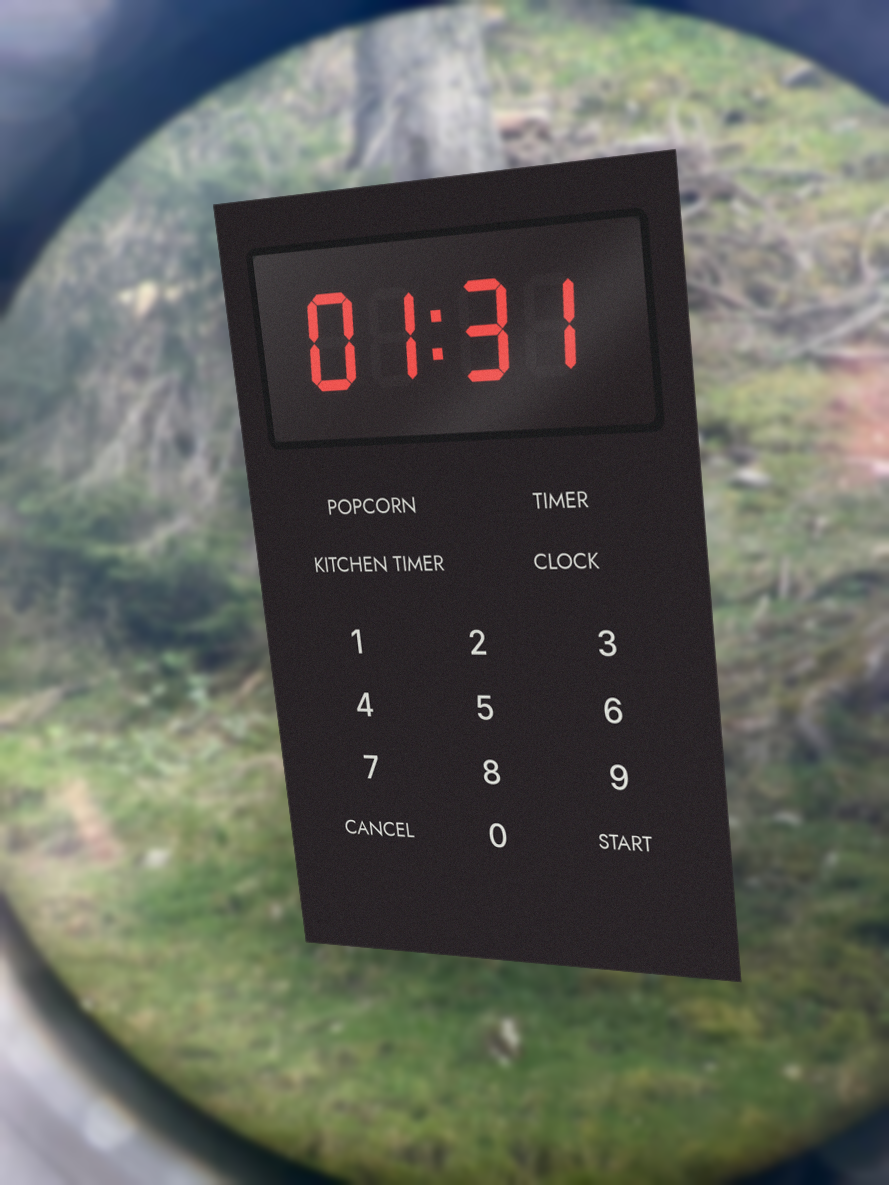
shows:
1,31
